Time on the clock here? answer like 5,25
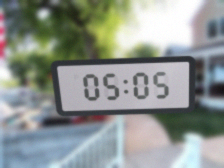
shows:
5,05
